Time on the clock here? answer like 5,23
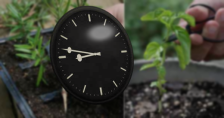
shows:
8,47
